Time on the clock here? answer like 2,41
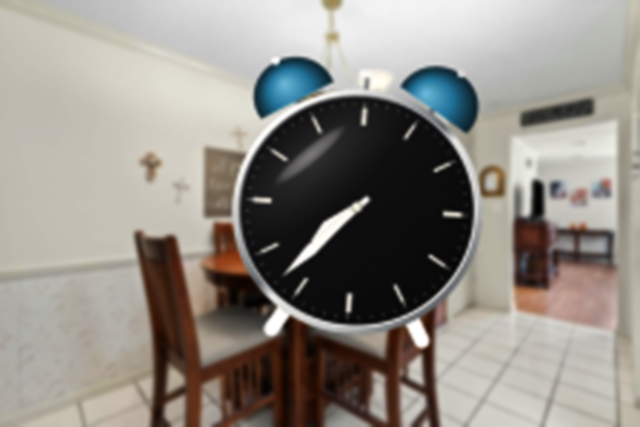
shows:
7,37
